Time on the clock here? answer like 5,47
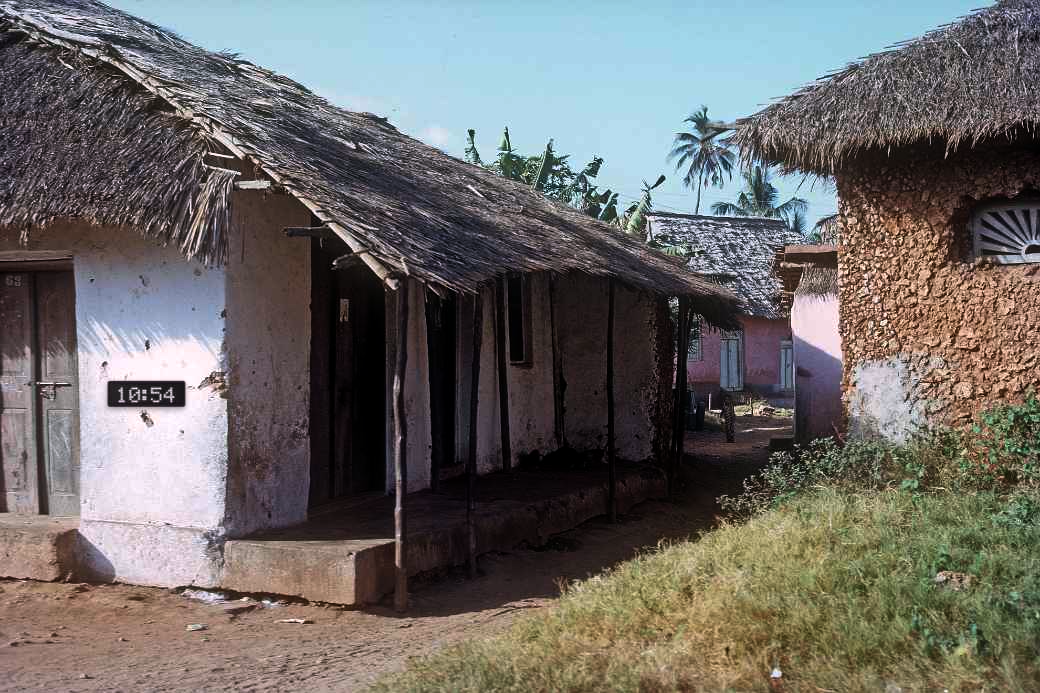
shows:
10,54
